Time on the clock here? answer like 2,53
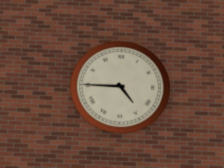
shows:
4,45
